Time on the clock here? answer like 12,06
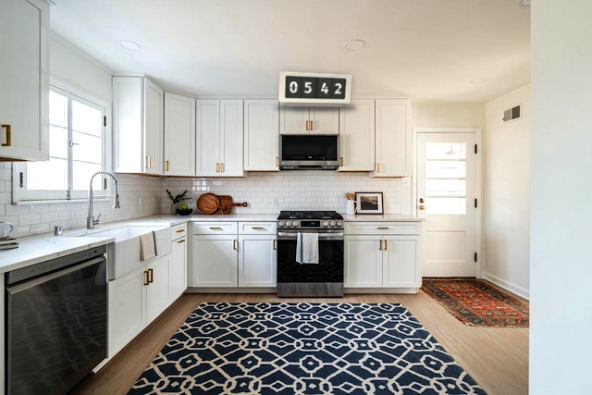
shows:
5,42
